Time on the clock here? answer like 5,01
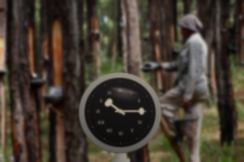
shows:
10,15
